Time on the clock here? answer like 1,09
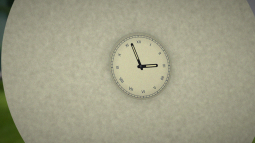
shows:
2,57
